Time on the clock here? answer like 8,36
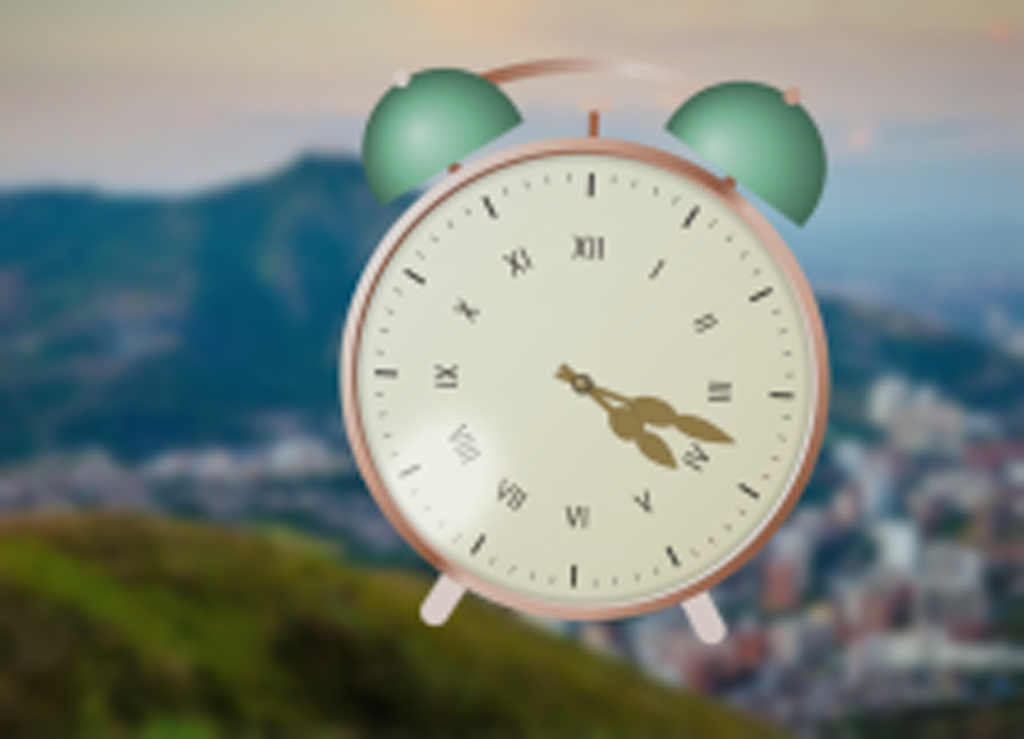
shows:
4,18
